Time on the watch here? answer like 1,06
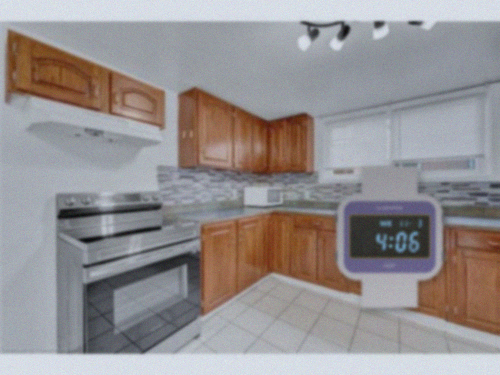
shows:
4,06
